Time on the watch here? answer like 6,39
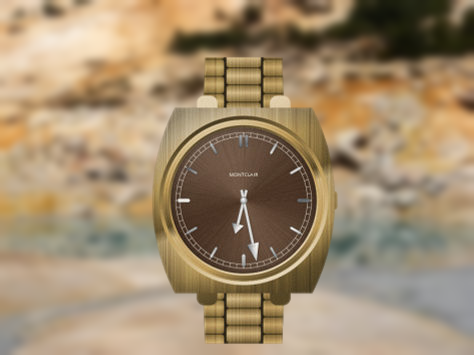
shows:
6,28
